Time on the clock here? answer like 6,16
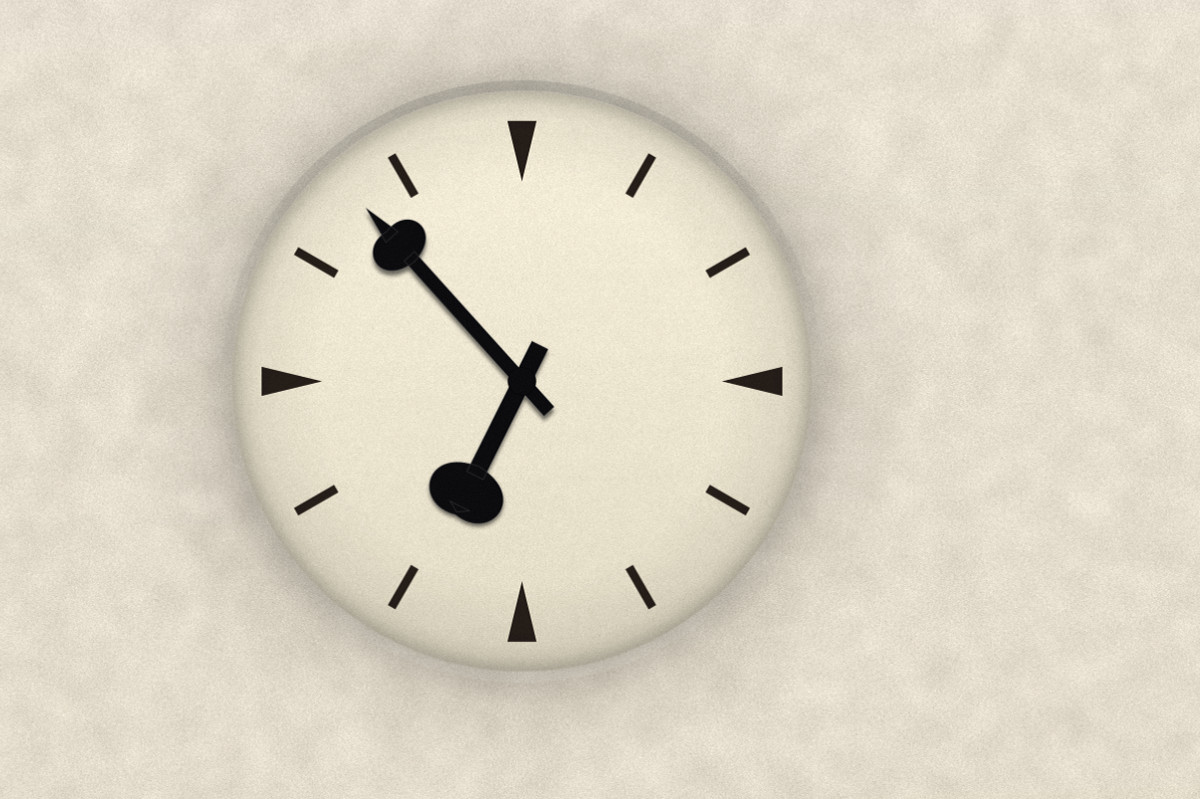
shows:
6,53
